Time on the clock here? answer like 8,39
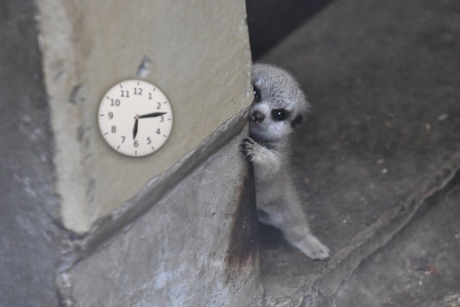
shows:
6,13
